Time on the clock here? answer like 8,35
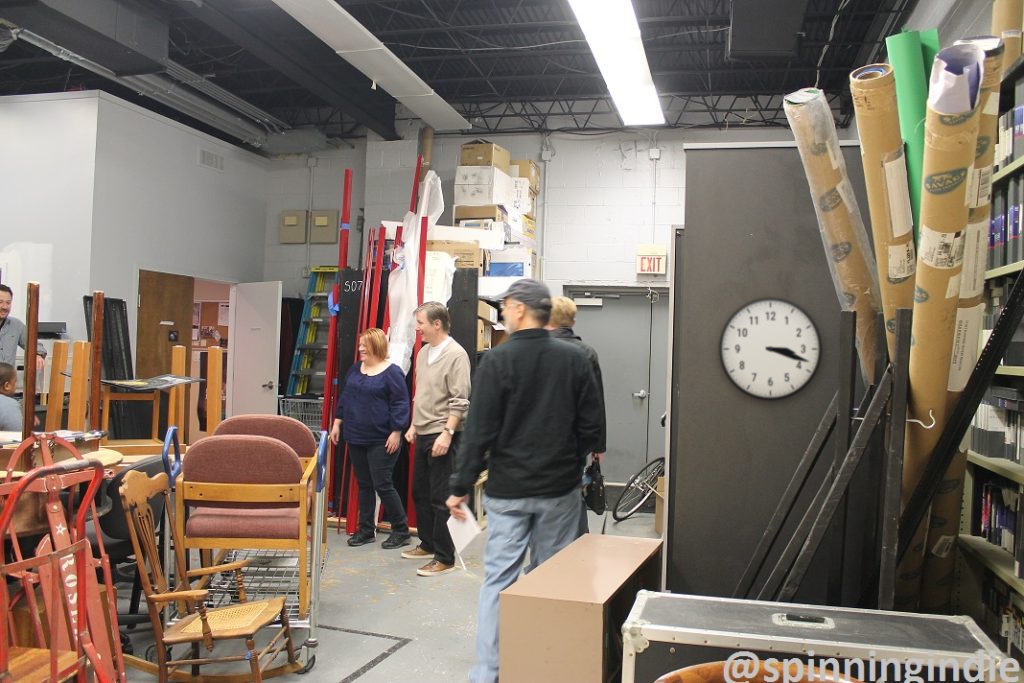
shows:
3,18
